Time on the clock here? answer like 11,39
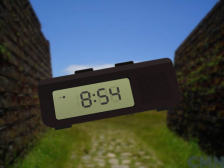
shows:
8,54
